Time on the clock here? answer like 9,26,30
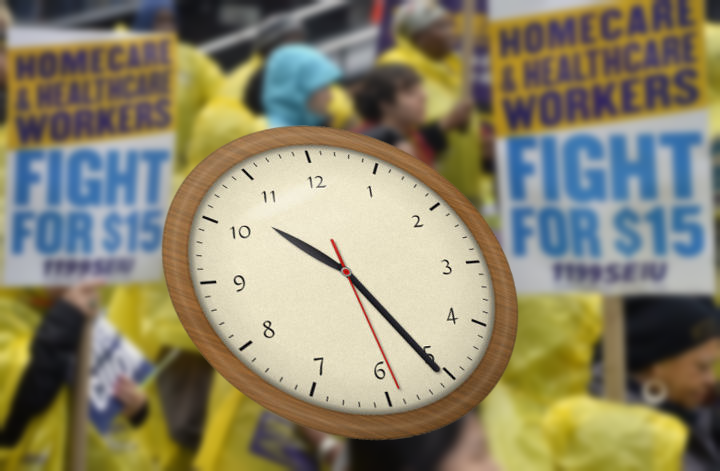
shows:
10,25,29
